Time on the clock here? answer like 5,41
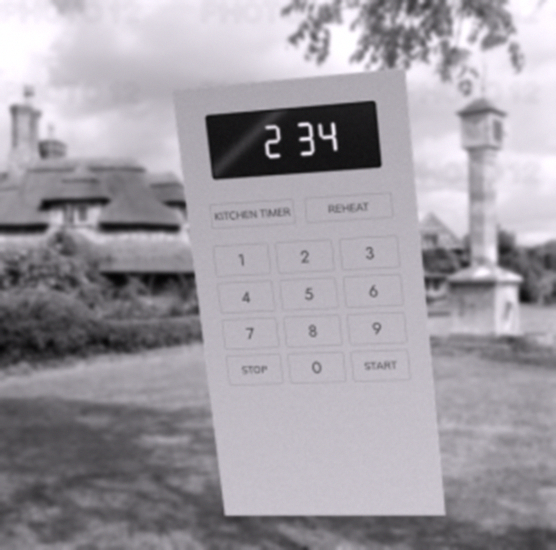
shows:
2,34
